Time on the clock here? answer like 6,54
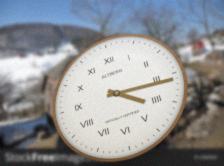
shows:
4,16
